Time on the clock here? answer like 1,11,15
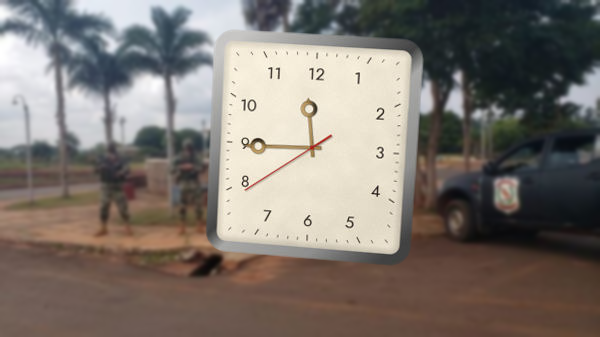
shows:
11,44,39
